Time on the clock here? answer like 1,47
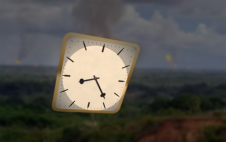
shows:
8,24
